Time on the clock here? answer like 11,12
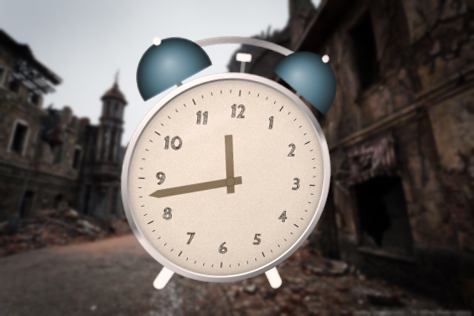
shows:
11,43
